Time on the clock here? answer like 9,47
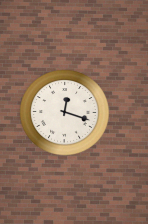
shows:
12,18
